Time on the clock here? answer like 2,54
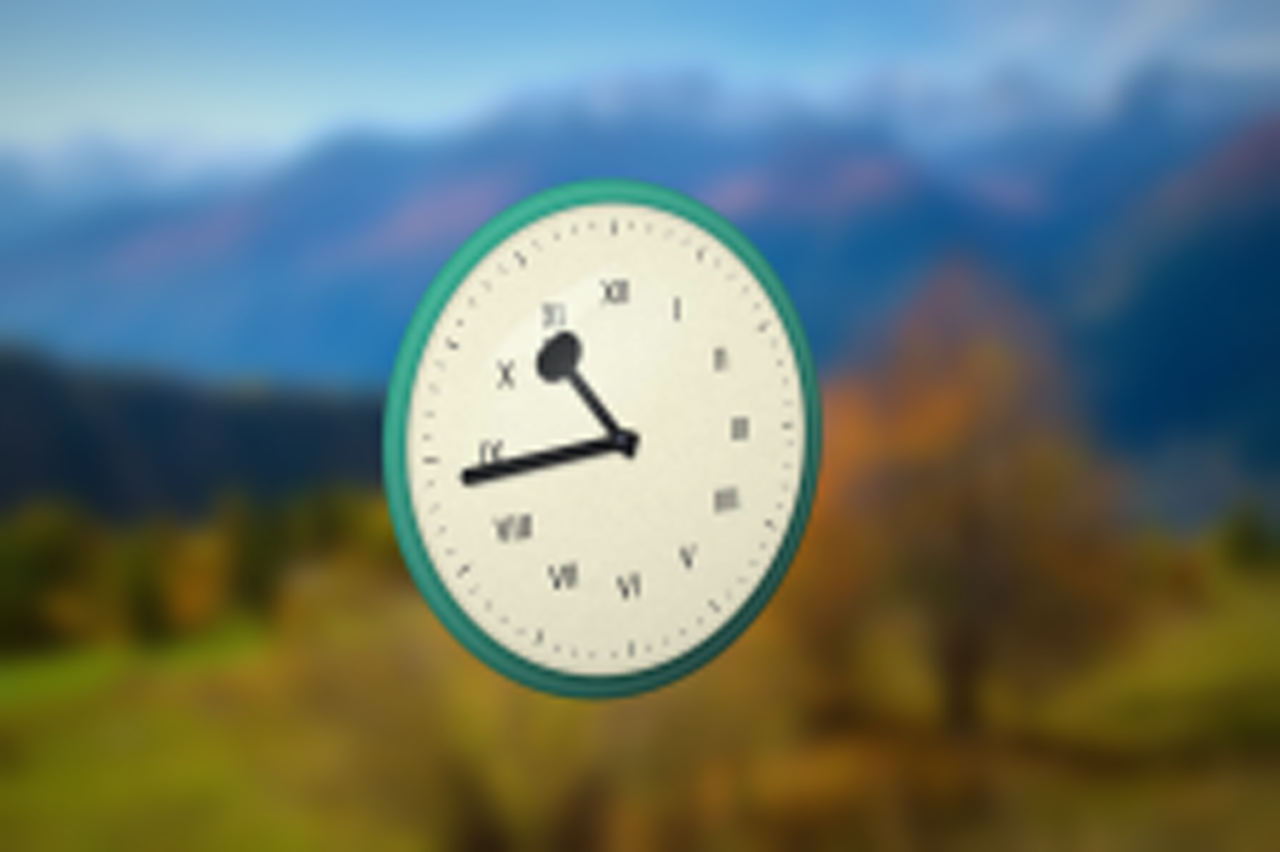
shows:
10,44
